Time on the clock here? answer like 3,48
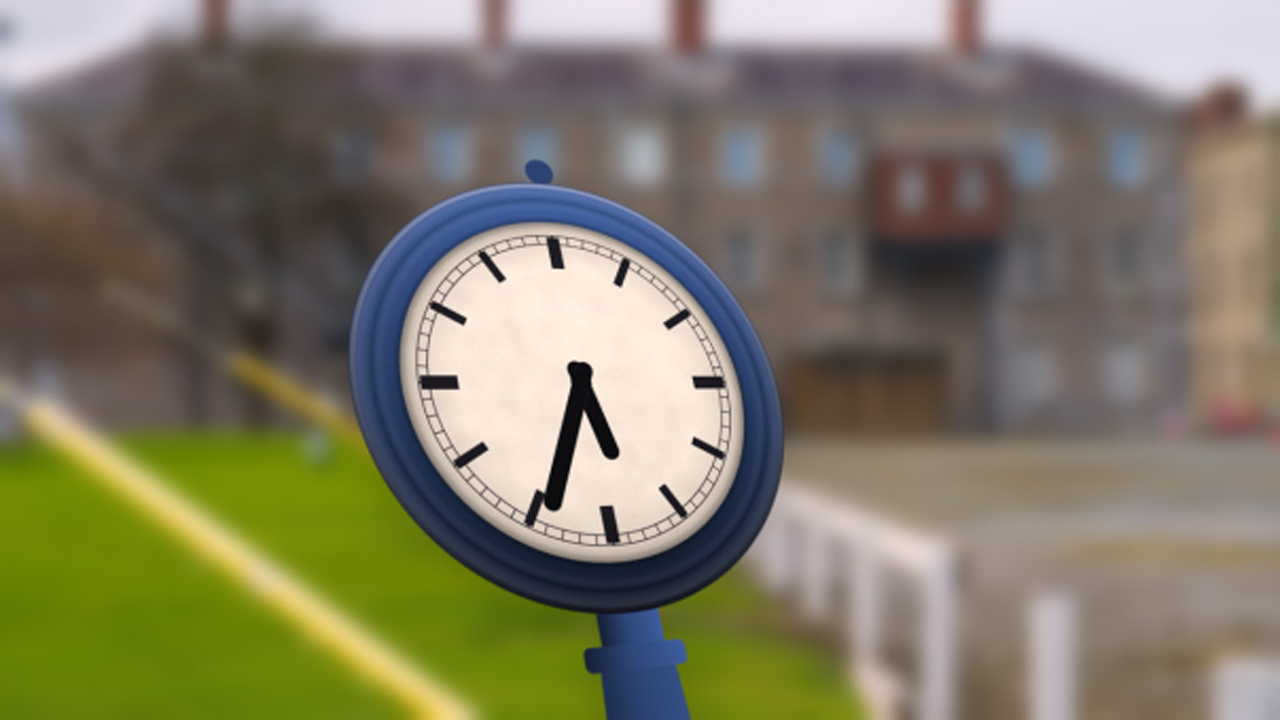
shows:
5,34
